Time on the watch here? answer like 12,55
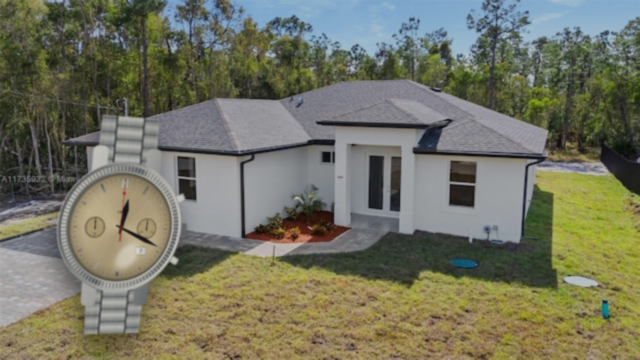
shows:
12,19
